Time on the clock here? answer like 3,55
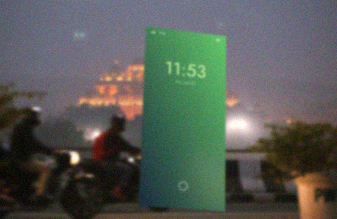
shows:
11,53
